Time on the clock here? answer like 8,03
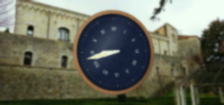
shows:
8,43
